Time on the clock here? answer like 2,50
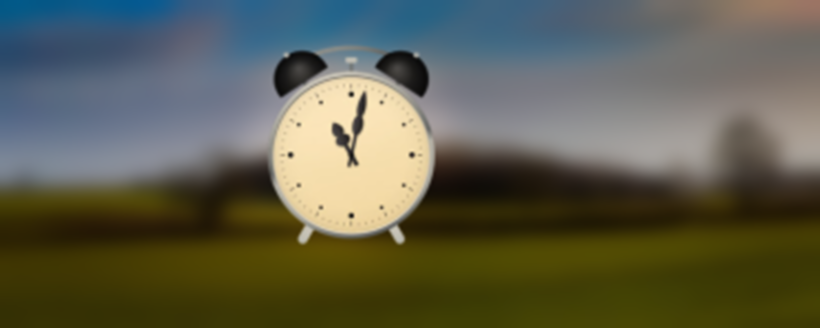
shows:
11,02
